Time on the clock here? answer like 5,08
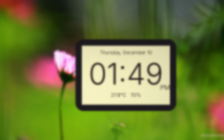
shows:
1,49
